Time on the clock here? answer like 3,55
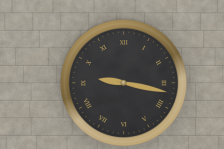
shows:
9,17
